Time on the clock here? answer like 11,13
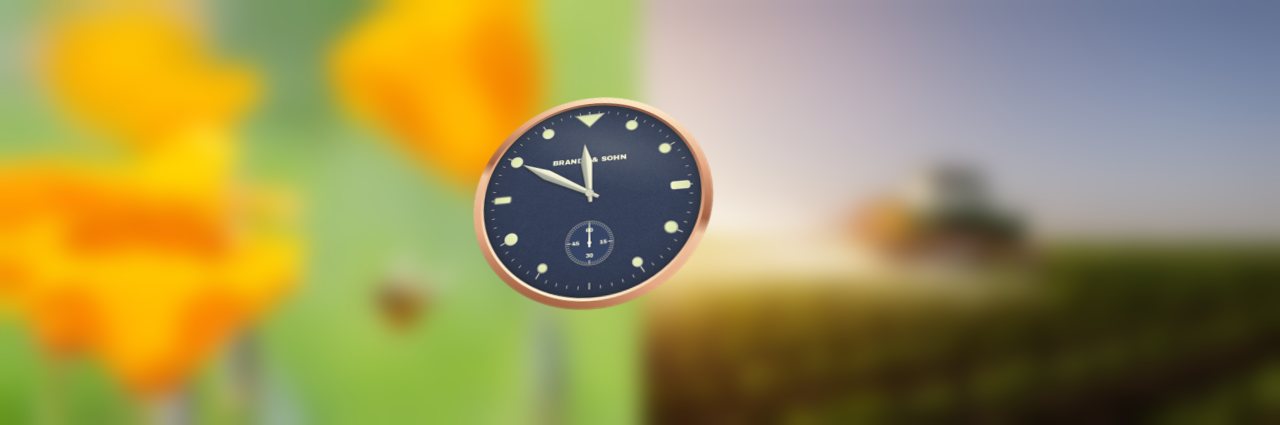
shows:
11,50
